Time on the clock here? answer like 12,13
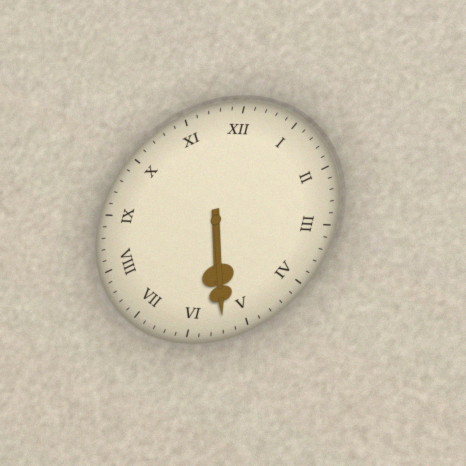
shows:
5,27
